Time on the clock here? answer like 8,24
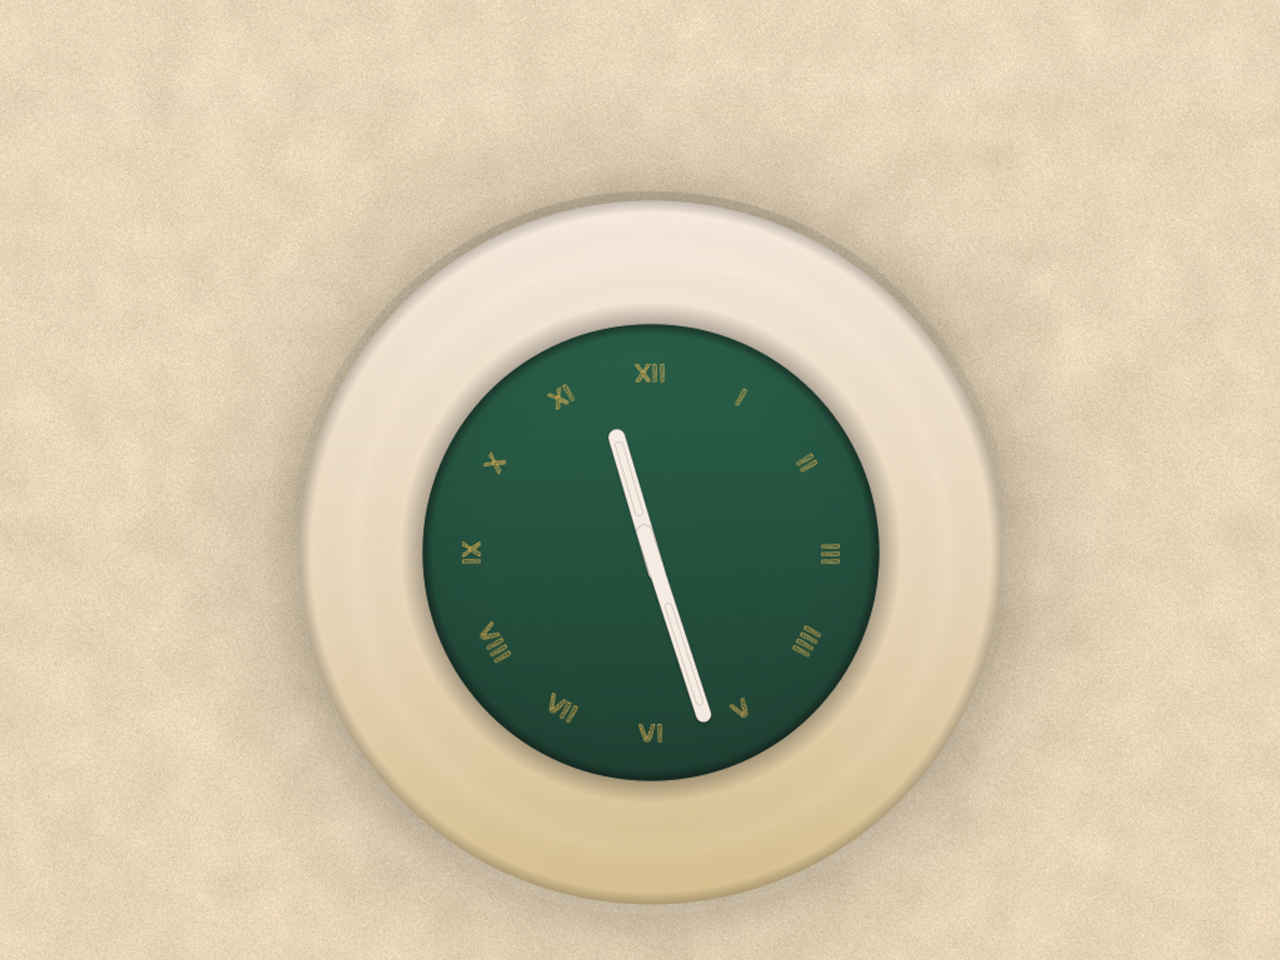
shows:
11,27
